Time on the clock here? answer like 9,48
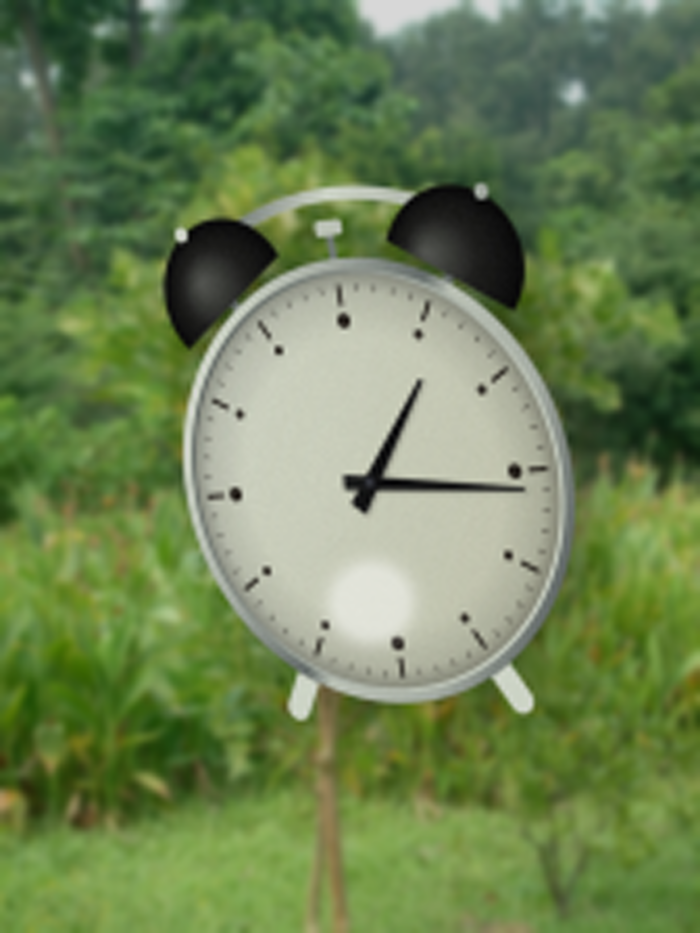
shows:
1,16
